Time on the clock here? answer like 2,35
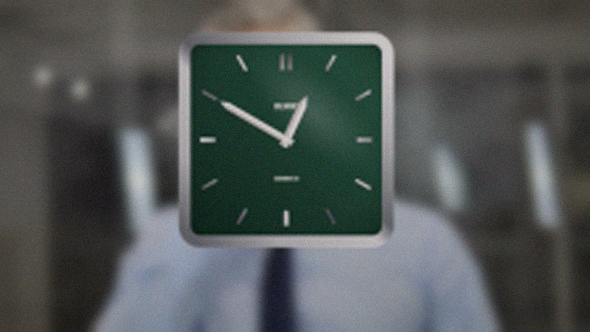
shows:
12,50
